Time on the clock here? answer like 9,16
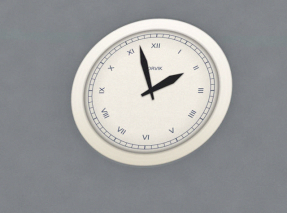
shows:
1,57
